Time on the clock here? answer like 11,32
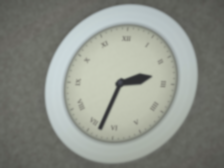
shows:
2,33
